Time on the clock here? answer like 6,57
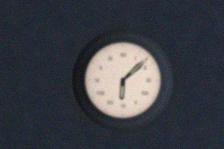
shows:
6,08
